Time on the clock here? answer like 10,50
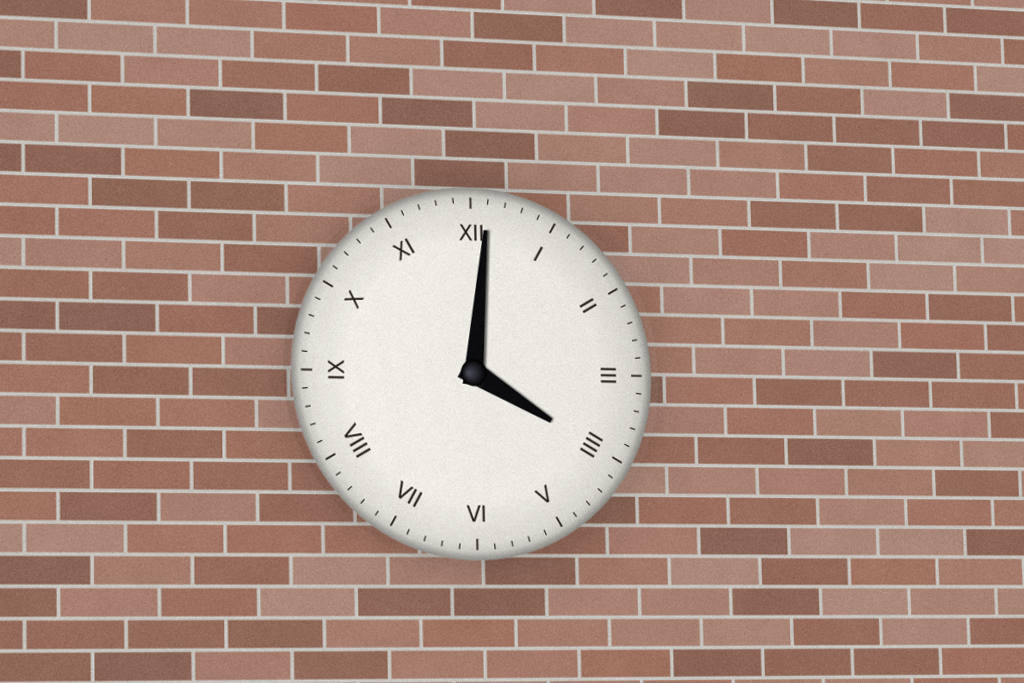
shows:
4,01
